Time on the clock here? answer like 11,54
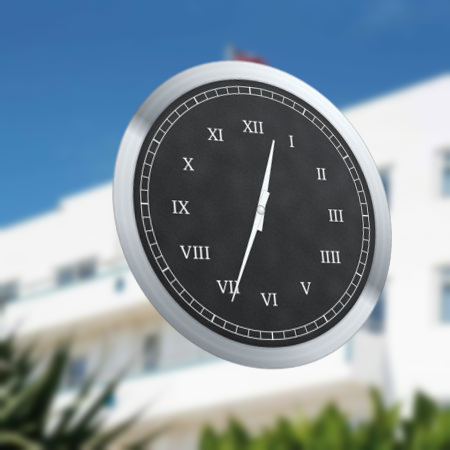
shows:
12,34
